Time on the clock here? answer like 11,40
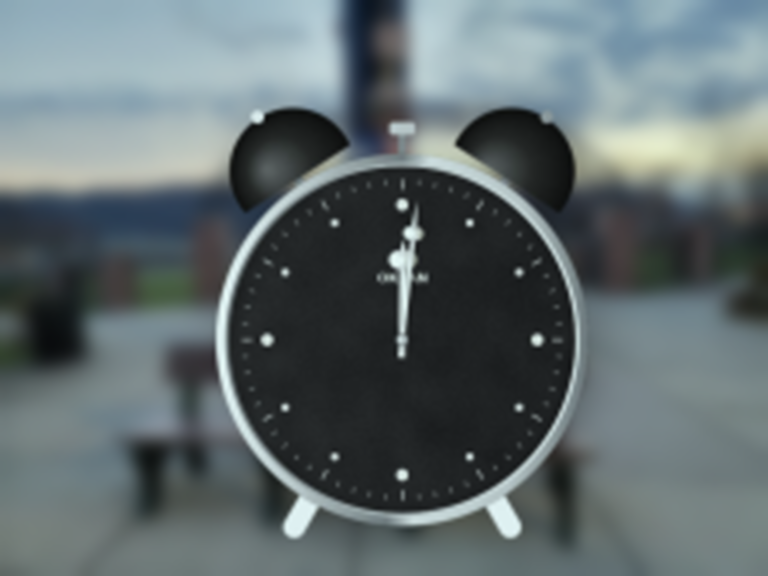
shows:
12,01
